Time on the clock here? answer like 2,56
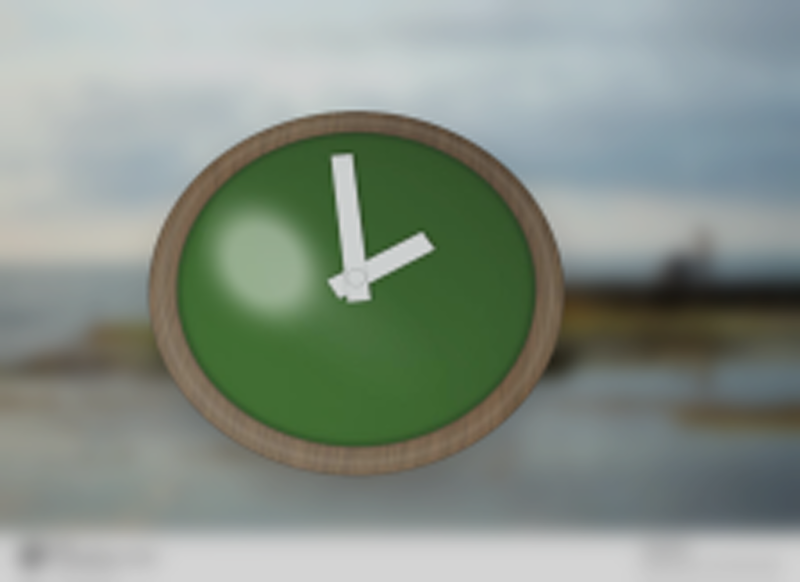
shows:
1,59
